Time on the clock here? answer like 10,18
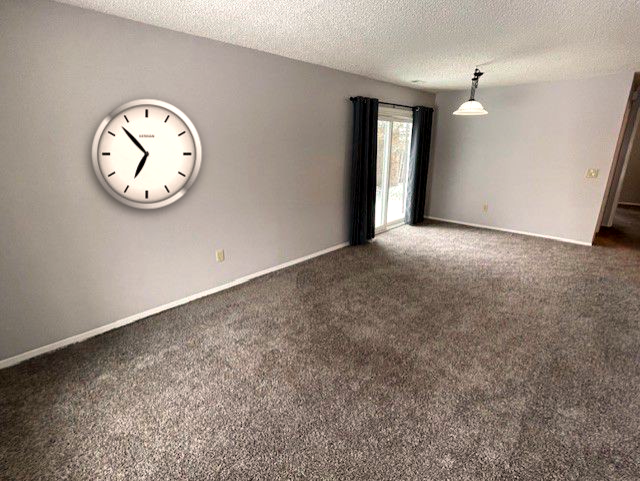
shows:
6,53
